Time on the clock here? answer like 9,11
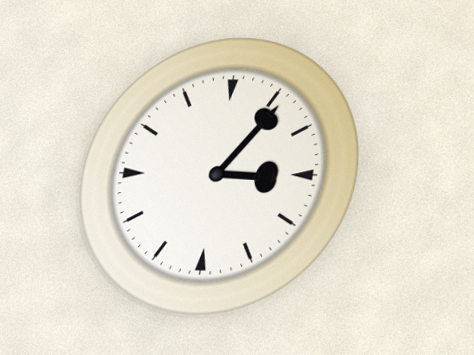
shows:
3,06
